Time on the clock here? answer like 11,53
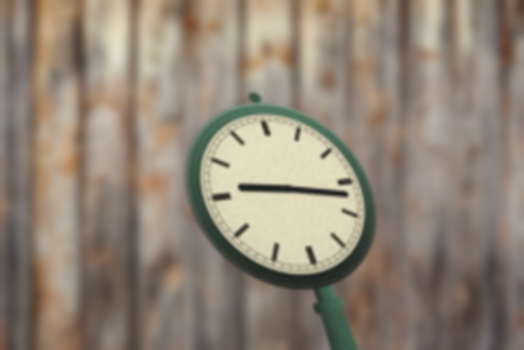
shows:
9,17
